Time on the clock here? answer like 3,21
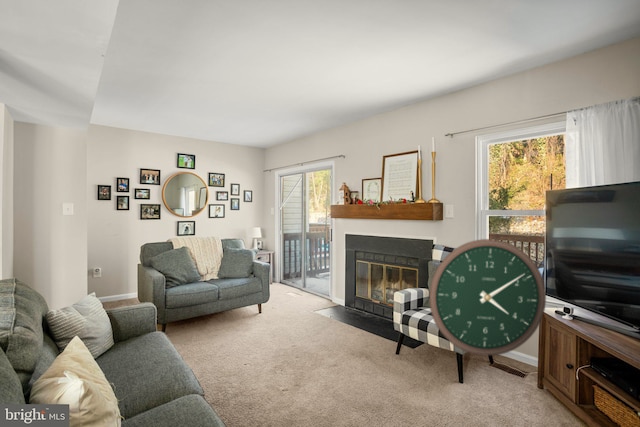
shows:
4,09
